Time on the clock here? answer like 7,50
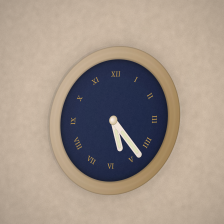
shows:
5,23
